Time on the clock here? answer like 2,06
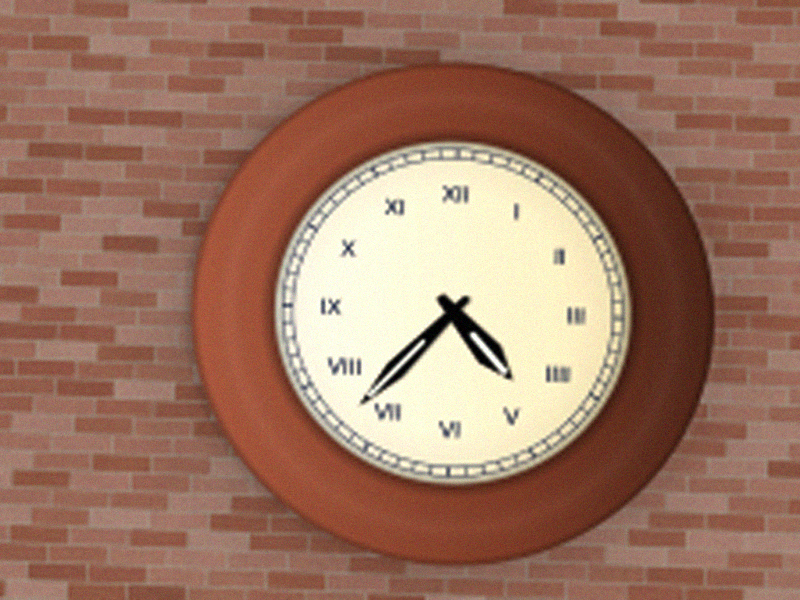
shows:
4,37
